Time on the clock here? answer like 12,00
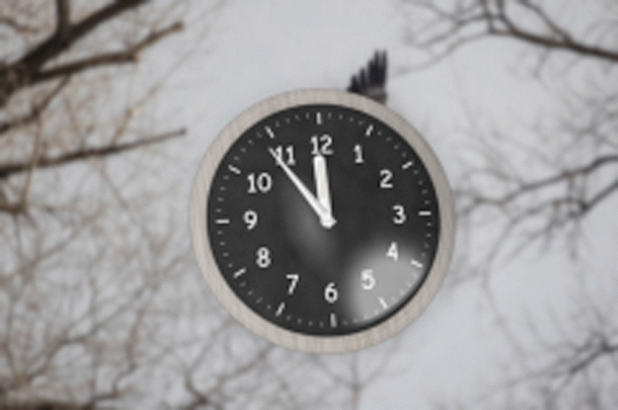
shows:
11,54
